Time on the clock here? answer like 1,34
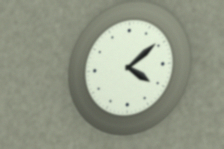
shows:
4,09
